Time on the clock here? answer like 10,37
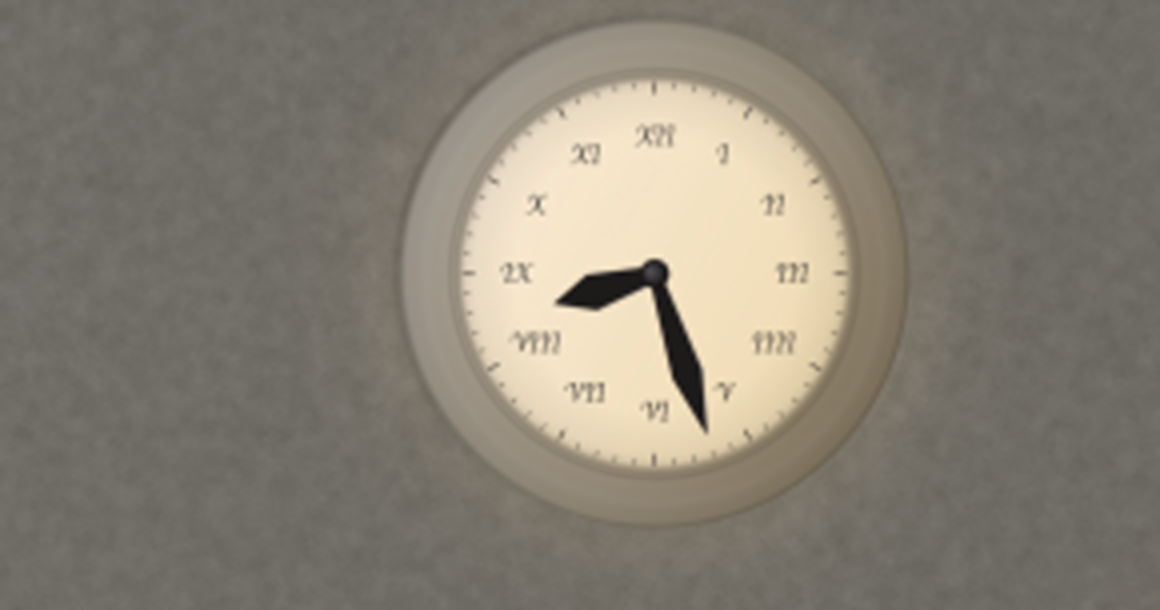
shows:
8,27
